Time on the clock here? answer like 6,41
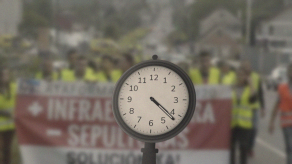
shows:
4,22
